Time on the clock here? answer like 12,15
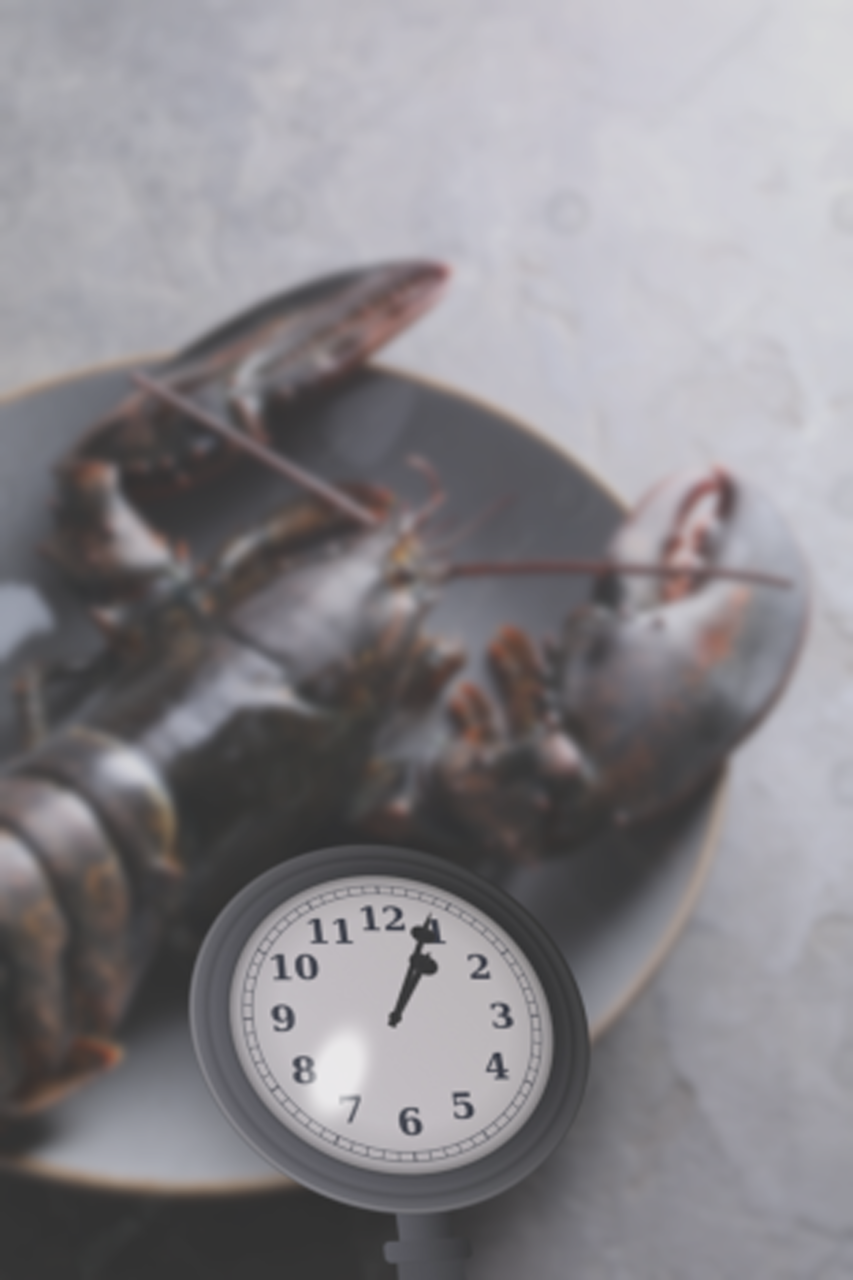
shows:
1,04
